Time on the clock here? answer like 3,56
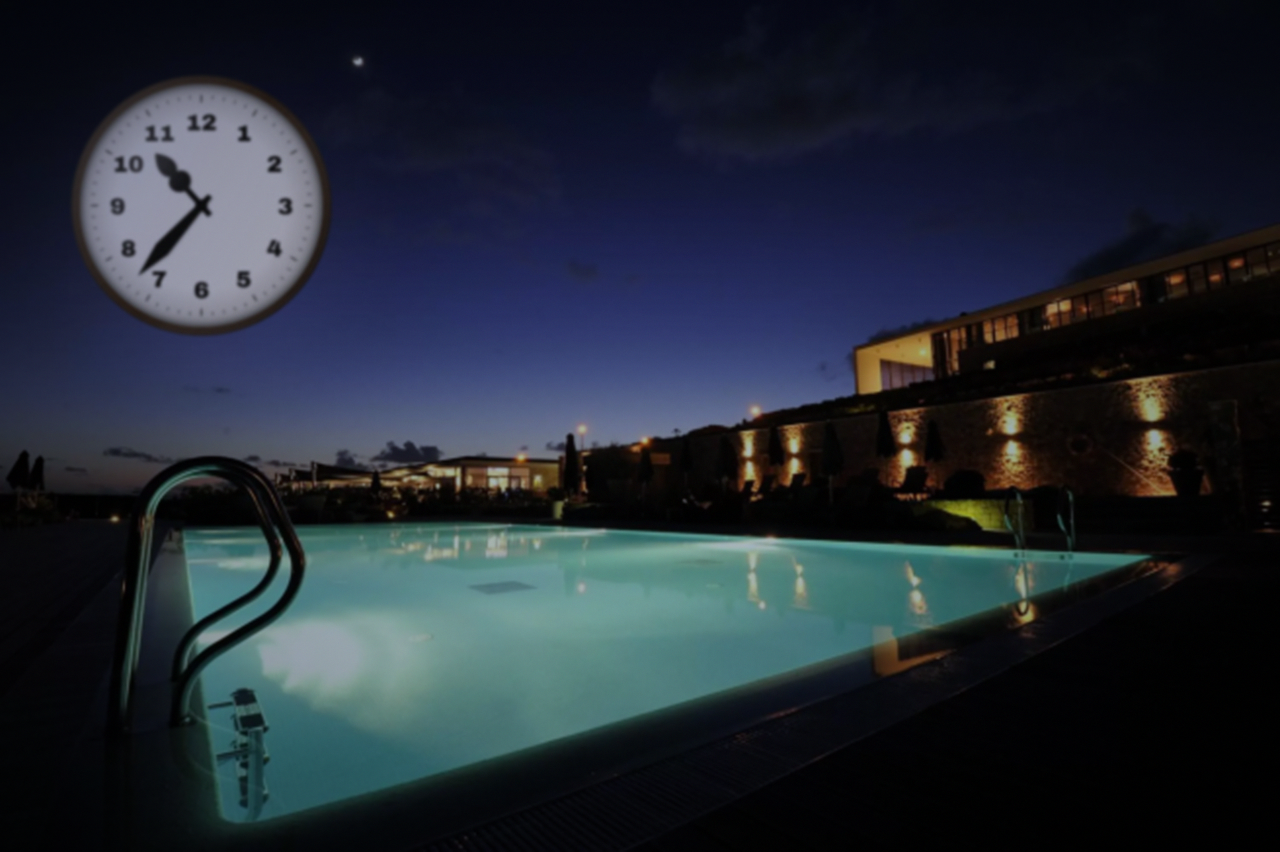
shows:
10,37
